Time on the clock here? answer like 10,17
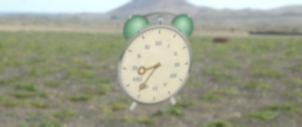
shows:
8,36
